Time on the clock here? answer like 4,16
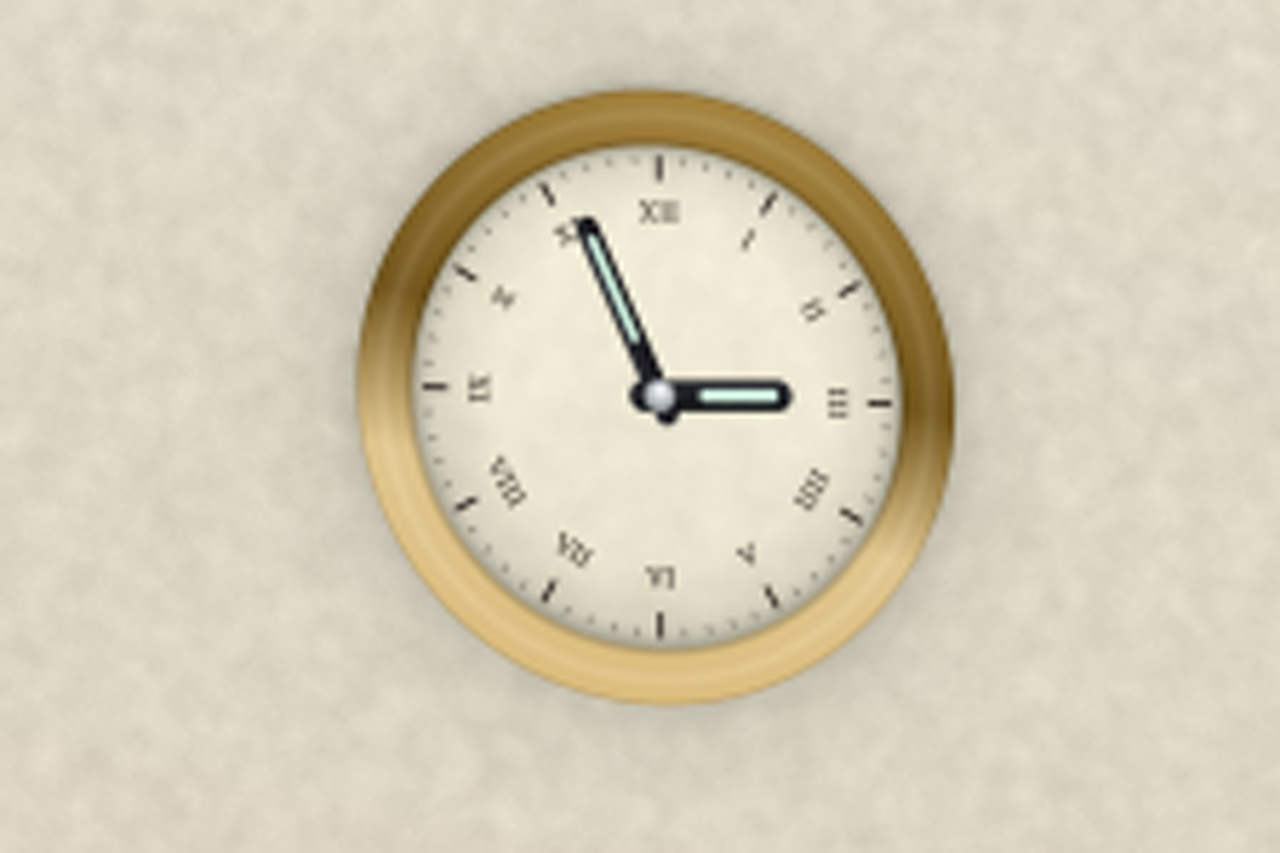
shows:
2,56
